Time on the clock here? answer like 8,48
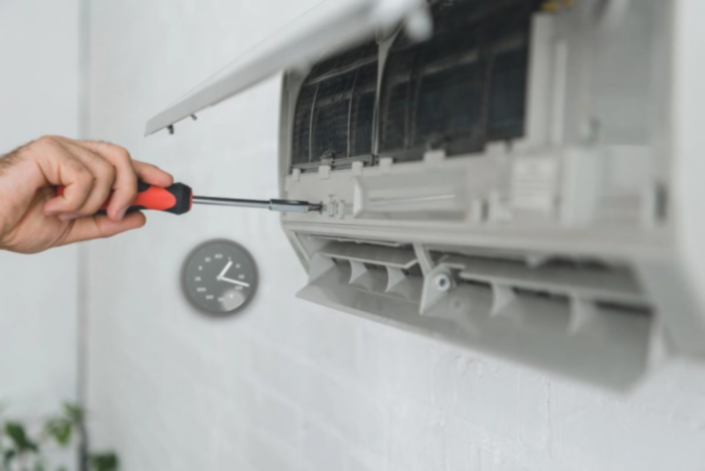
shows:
1,18
